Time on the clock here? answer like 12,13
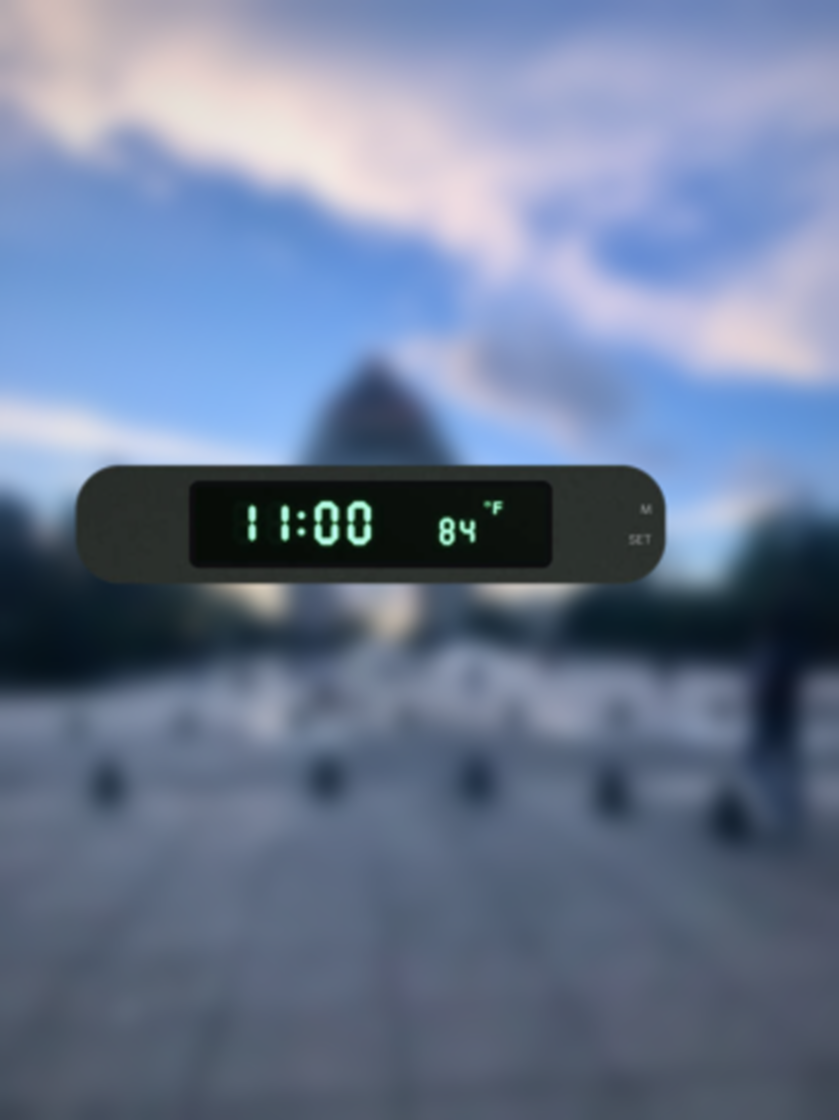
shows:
11,00
